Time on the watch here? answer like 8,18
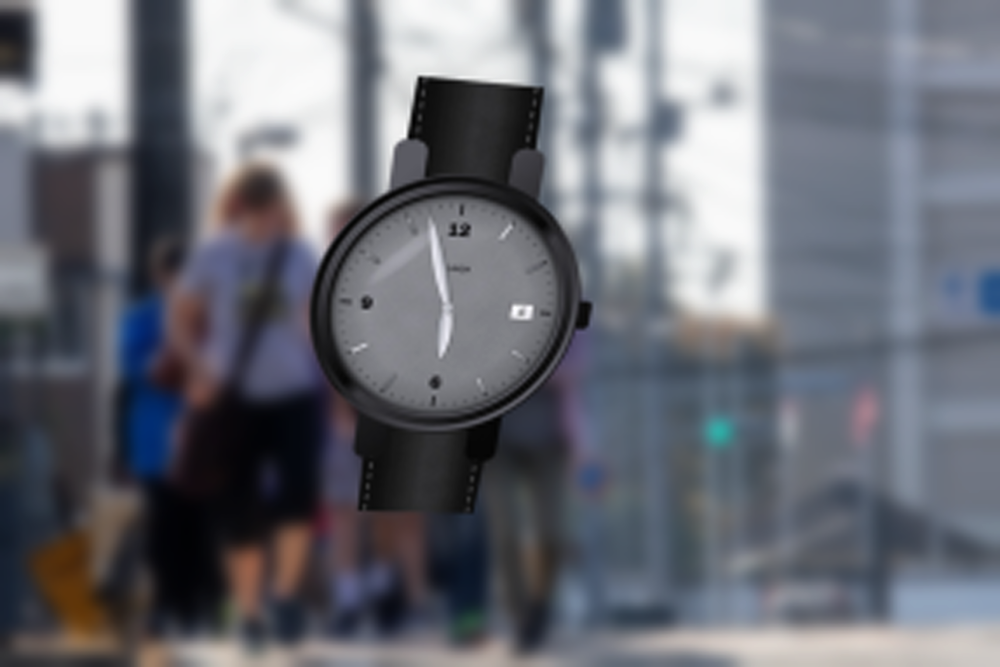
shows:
5,57
